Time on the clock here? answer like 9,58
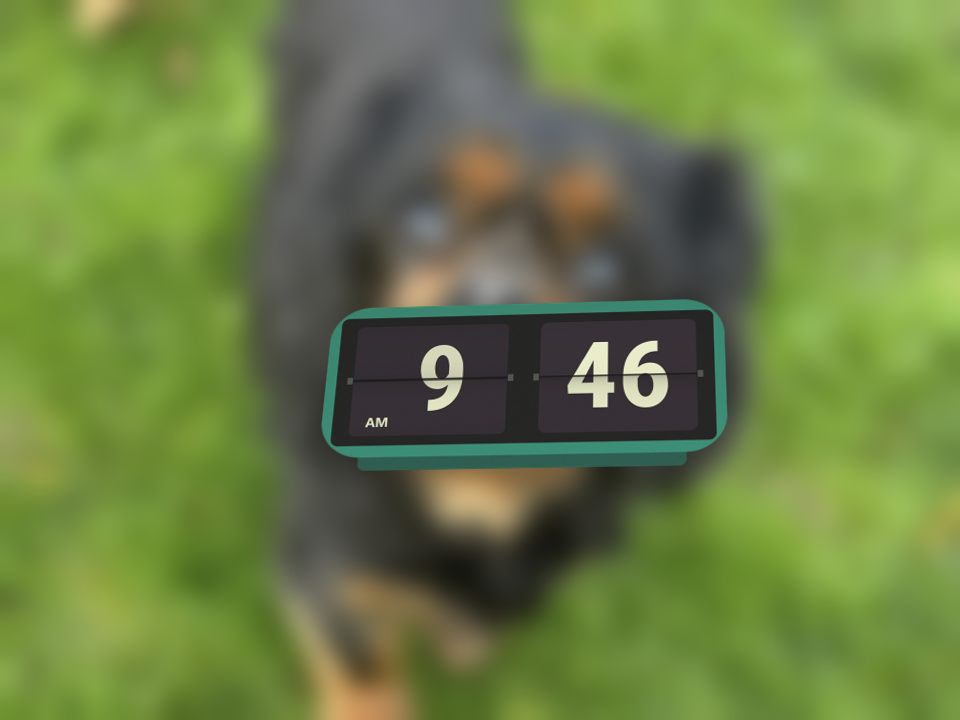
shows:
9,46
